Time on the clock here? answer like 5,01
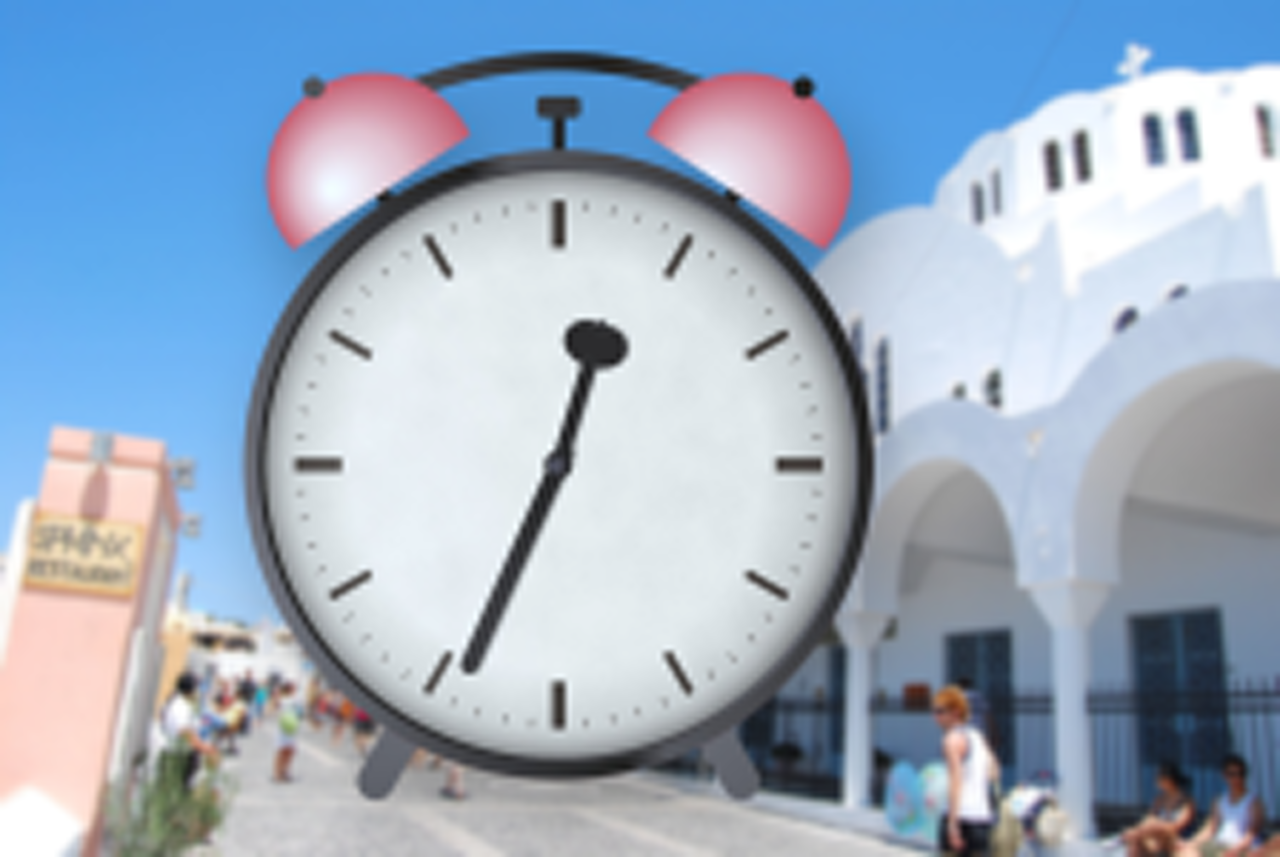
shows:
12,34
